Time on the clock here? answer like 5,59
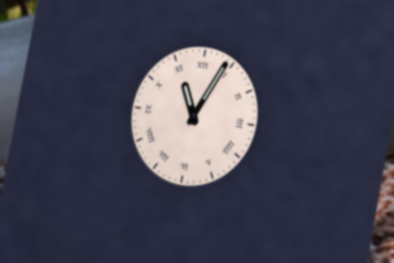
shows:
11,04
